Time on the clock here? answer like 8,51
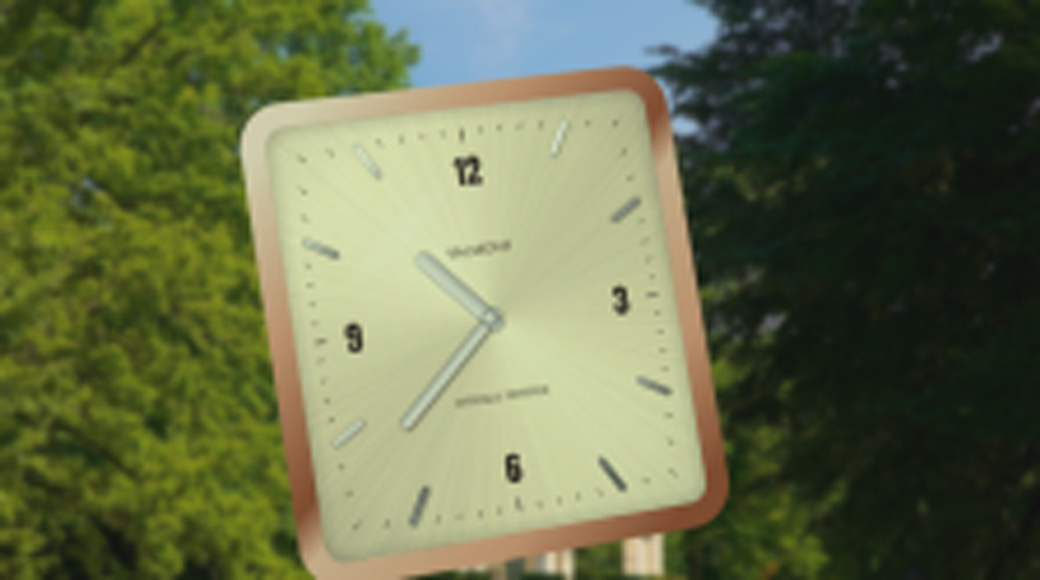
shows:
10,38
